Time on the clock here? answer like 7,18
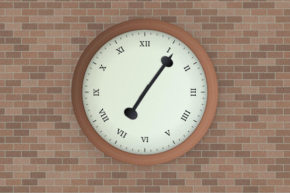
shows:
7,06
